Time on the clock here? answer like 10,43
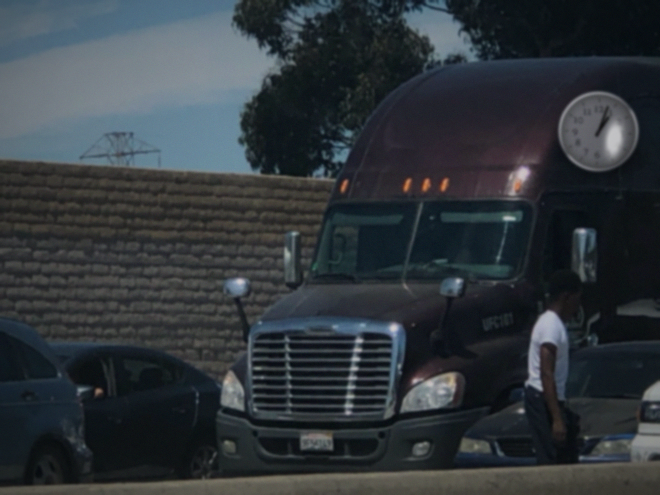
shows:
1,03
